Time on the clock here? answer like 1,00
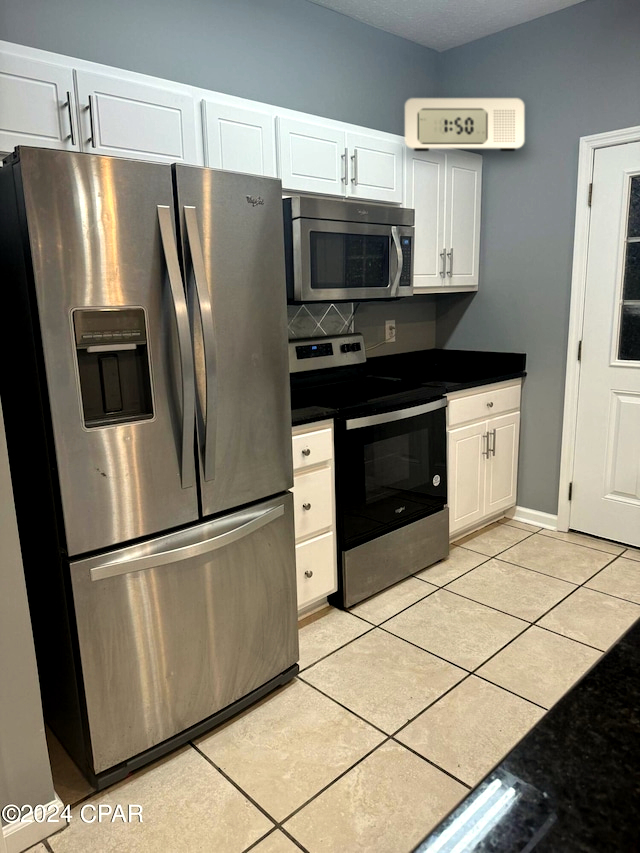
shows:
1,50
